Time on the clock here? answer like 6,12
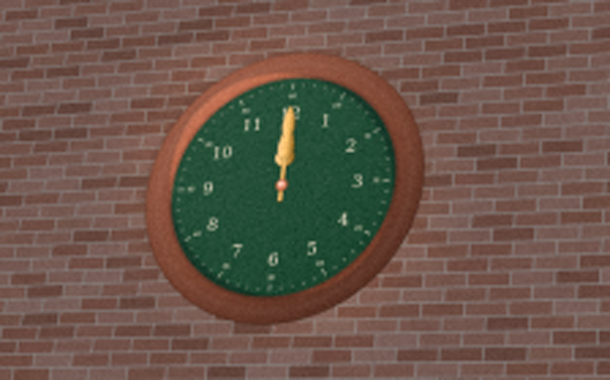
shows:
12,00
